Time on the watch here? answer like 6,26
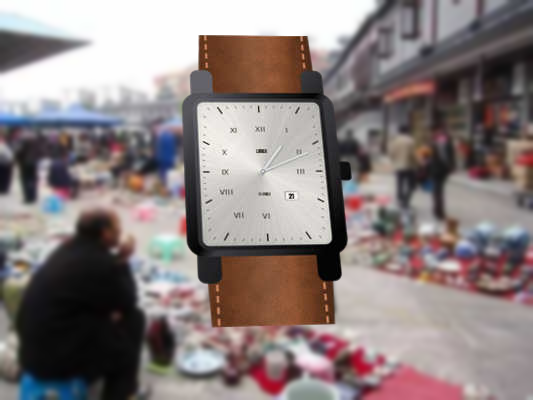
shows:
1,11
